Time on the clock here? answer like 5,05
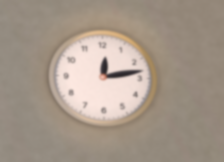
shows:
12,13
